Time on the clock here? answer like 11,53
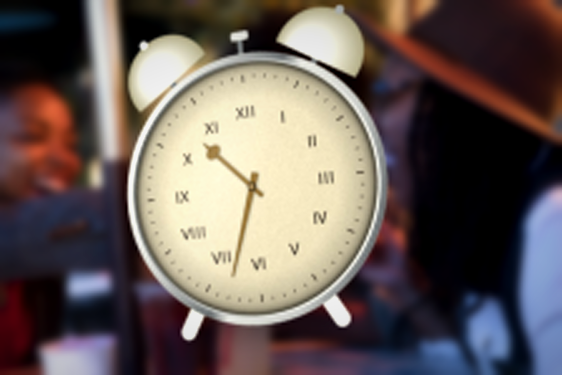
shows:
10,33
